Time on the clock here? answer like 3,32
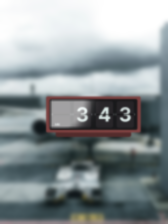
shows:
3,43
